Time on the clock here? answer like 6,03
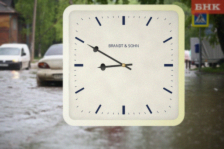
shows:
8,50
